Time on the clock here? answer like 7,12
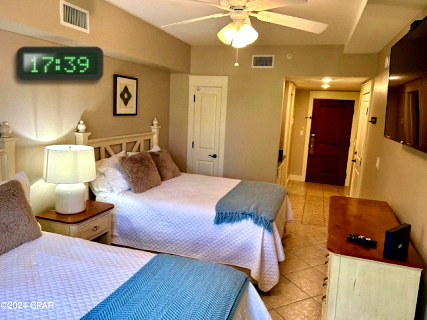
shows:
17,39
